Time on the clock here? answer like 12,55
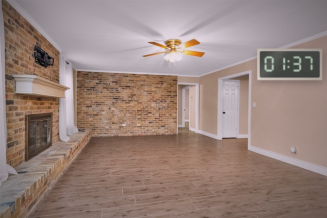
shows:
1,37
